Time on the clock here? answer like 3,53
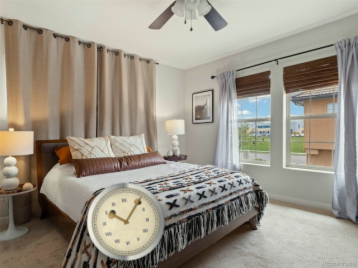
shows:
10,06
